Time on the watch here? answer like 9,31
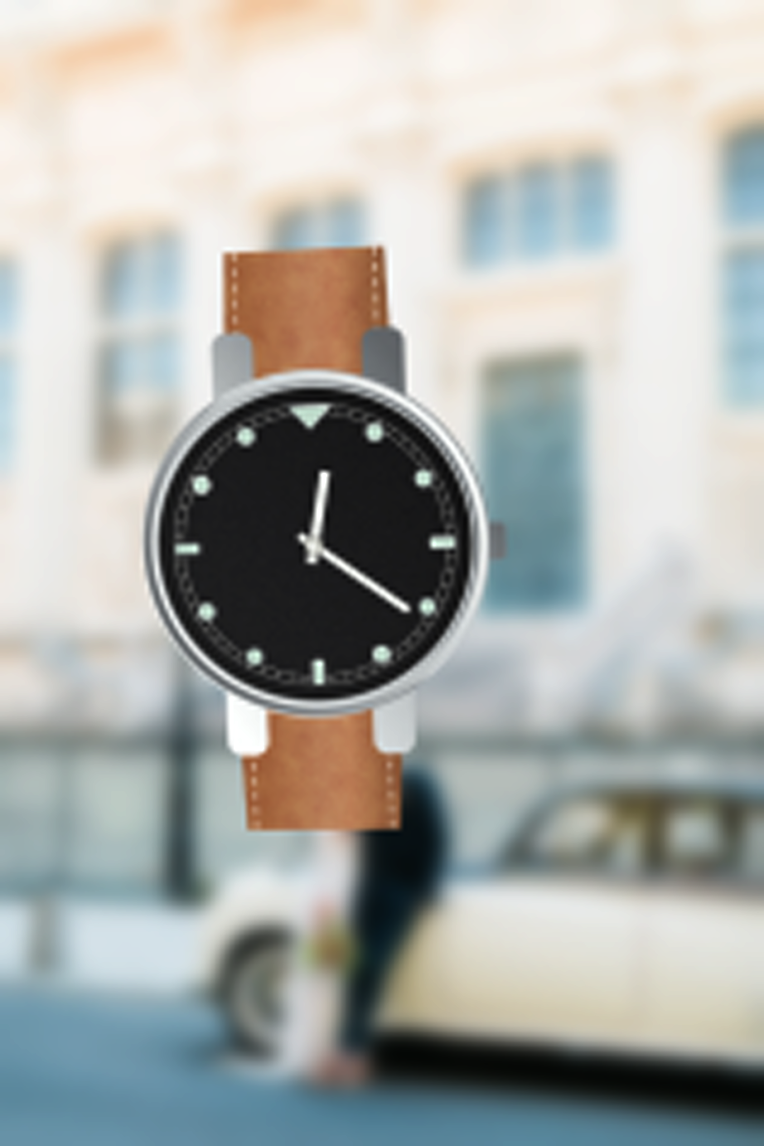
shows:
12,21
